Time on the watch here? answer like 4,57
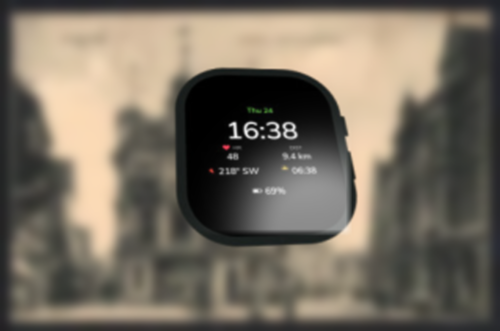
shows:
16,38
